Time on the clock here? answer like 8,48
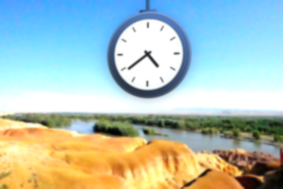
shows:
4,39
